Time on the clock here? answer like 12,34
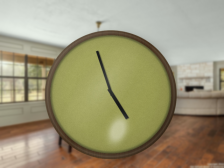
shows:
4,57
